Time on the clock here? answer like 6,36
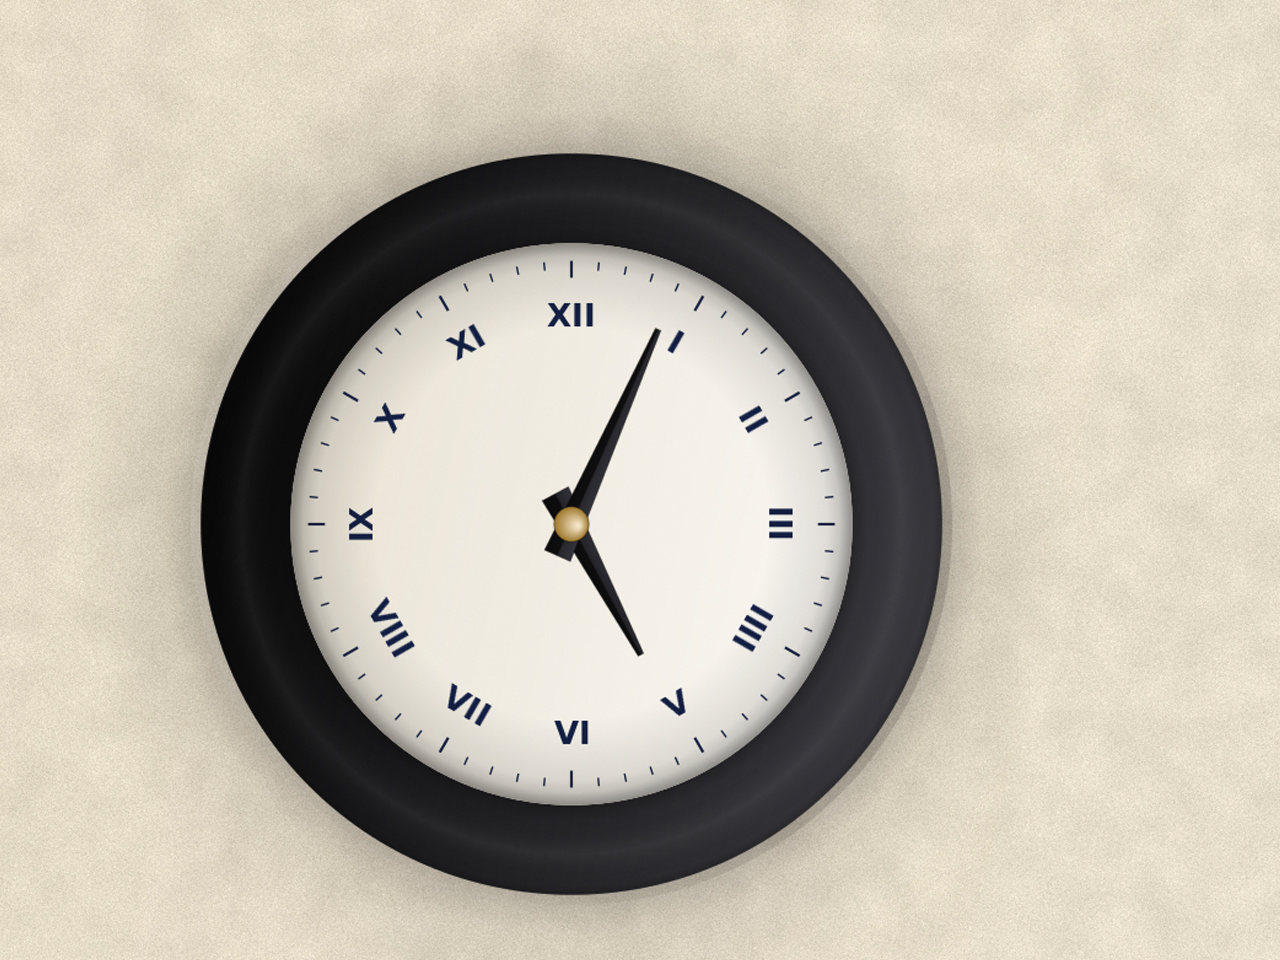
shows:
5,04
